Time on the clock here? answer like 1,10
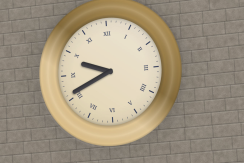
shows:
9,41
